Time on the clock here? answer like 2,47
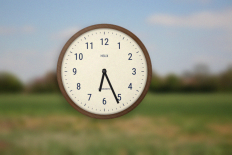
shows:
6,26
